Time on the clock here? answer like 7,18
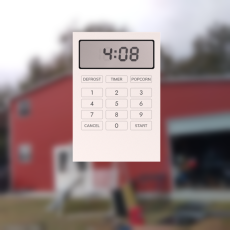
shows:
4,08
